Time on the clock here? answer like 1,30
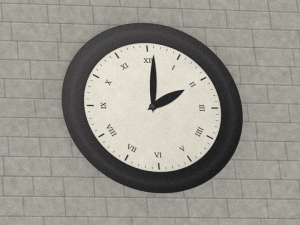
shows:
2,01
